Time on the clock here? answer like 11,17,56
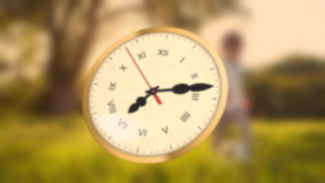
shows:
7,12,53
